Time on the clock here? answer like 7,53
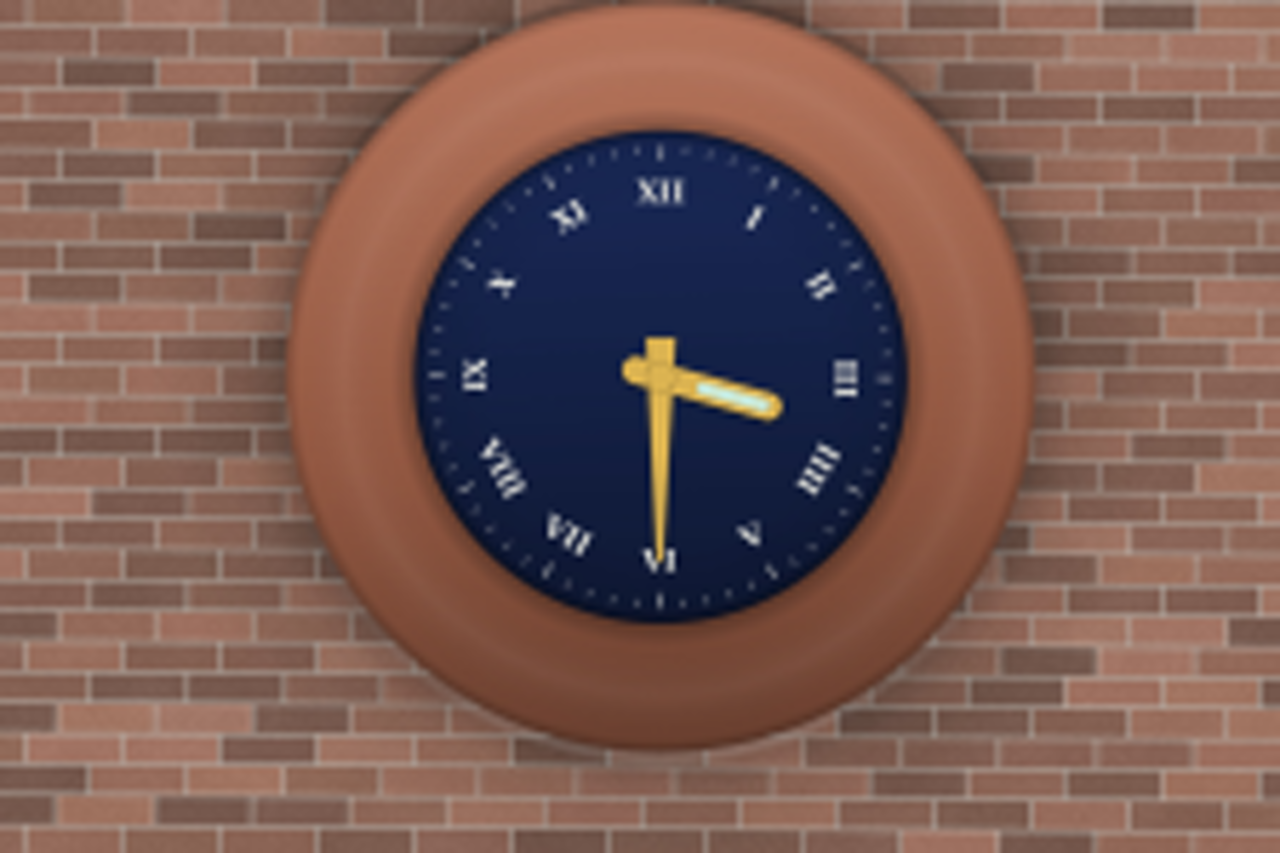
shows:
3,30
